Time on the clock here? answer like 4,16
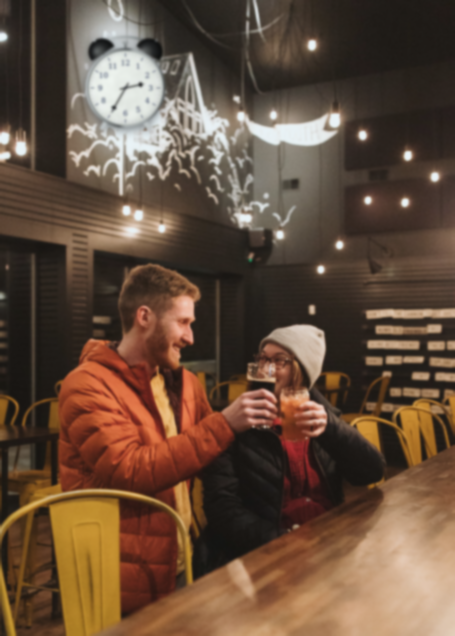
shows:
2,35
